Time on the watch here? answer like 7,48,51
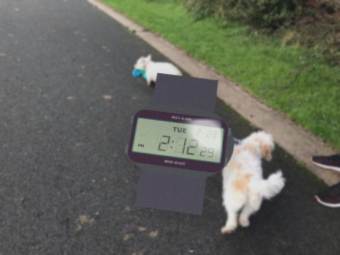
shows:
2,12,29
